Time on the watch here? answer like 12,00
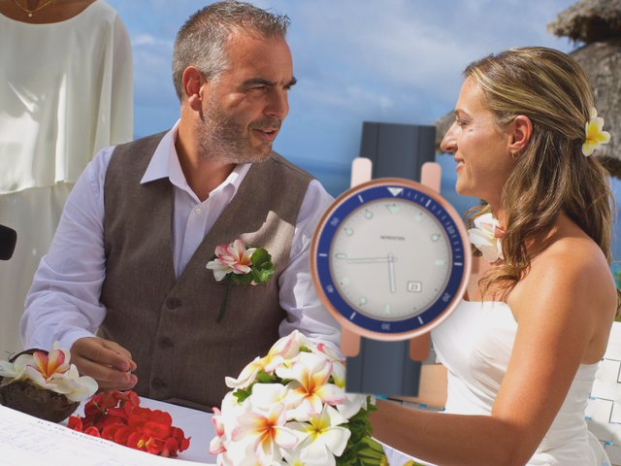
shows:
5,44
